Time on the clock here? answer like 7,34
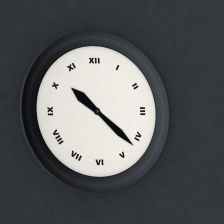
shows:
10,22
